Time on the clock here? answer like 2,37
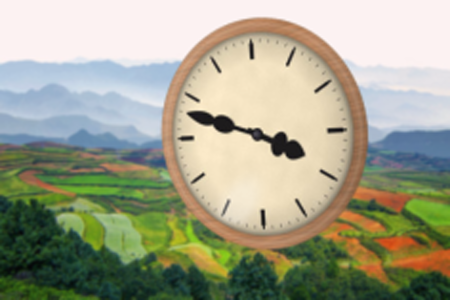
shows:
3,48
